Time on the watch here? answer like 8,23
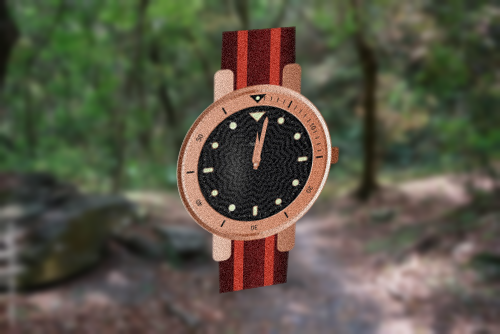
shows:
12,02
